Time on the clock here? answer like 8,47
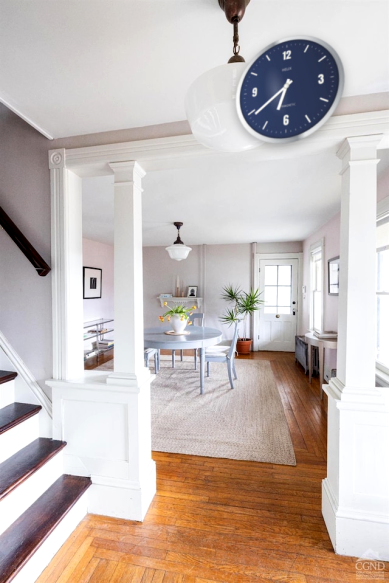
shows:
6,39
